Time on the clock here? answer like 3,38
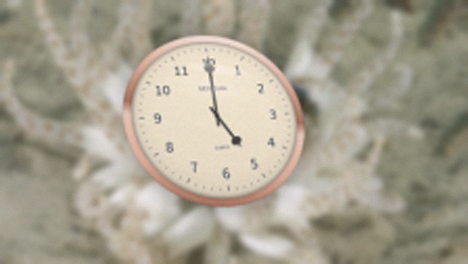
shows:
5,00
